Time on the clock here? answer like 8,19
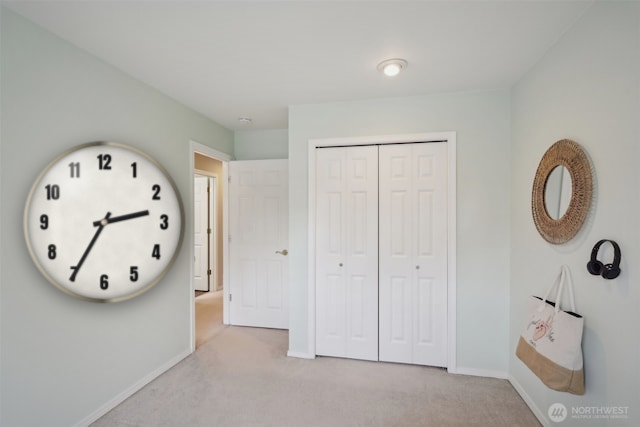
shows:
2,35
